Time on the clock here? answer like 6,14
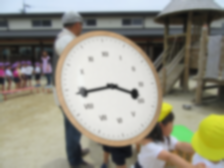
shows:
3,44
